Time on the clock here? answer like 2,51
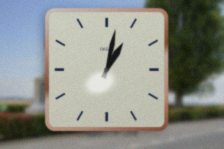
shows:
1,02
